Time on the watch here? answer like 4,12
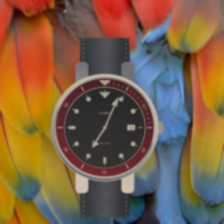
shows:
7,04
